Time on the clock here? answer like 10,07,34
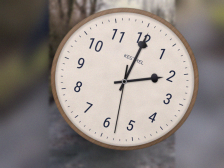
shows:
2,00,28
